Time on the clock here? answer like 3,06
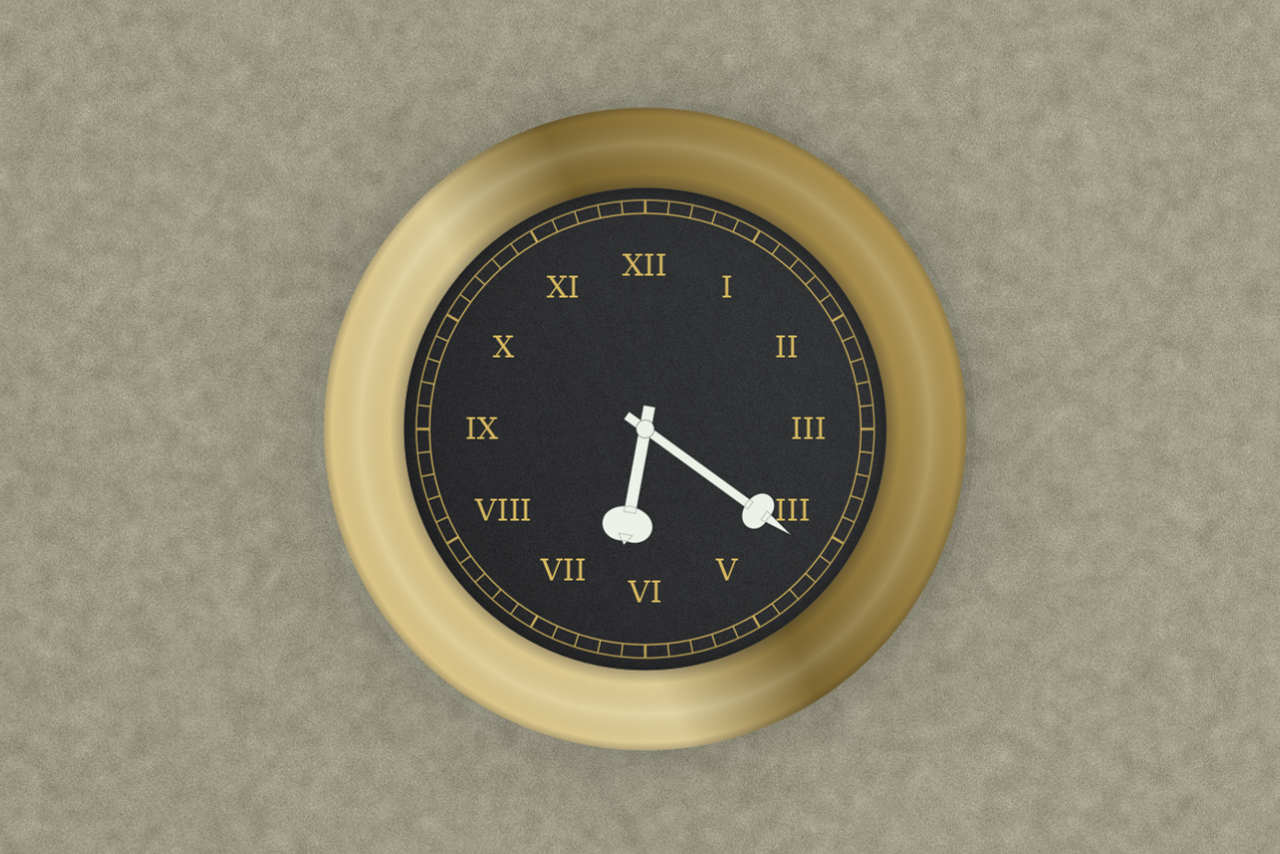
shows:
6,21
